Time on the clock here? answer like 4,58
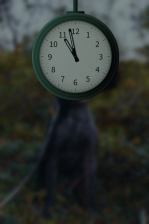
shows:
10,58
